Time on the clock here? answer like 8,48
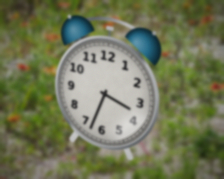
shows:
3,33
